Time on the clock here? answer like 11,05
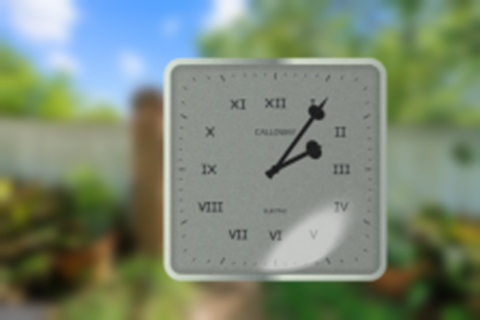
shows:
2,06
